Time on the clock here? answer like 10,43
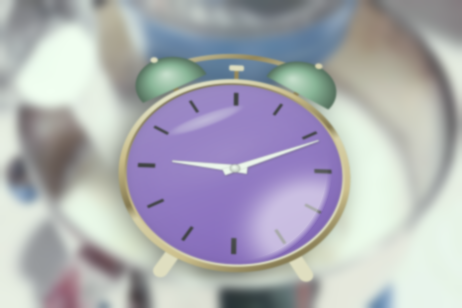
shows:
9,11
